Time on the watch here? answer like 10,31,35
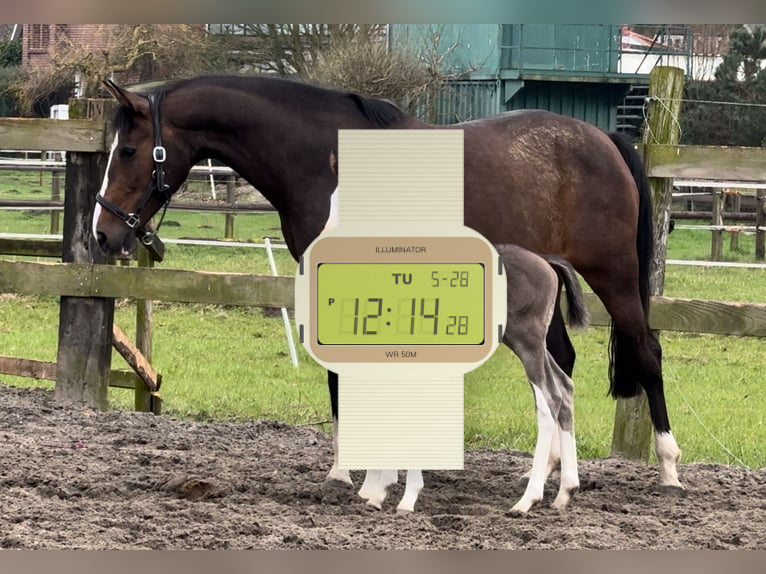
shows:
12,14,28
